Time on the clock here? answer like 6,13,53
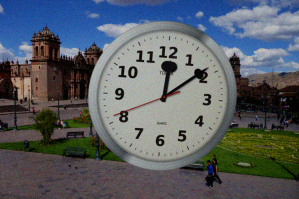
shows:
12,08,41
